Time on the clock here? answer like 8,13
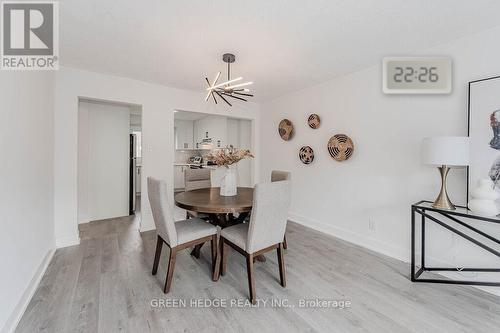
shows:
22,26
